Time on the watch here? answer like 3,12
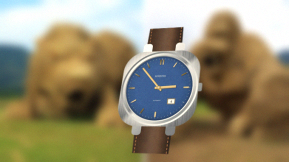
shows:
2,53
